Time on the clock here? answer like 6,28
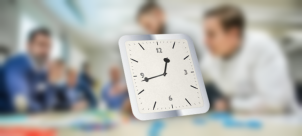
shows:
12,43
